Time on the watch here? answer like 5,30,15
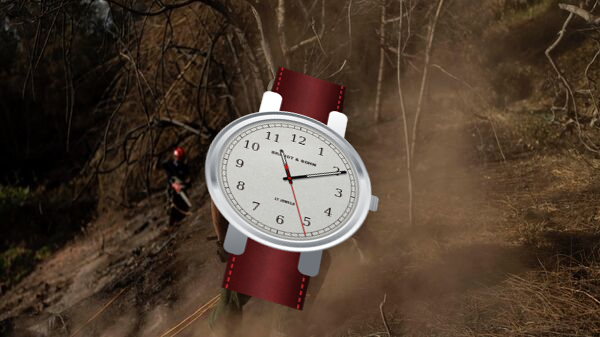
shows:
11,10,26
